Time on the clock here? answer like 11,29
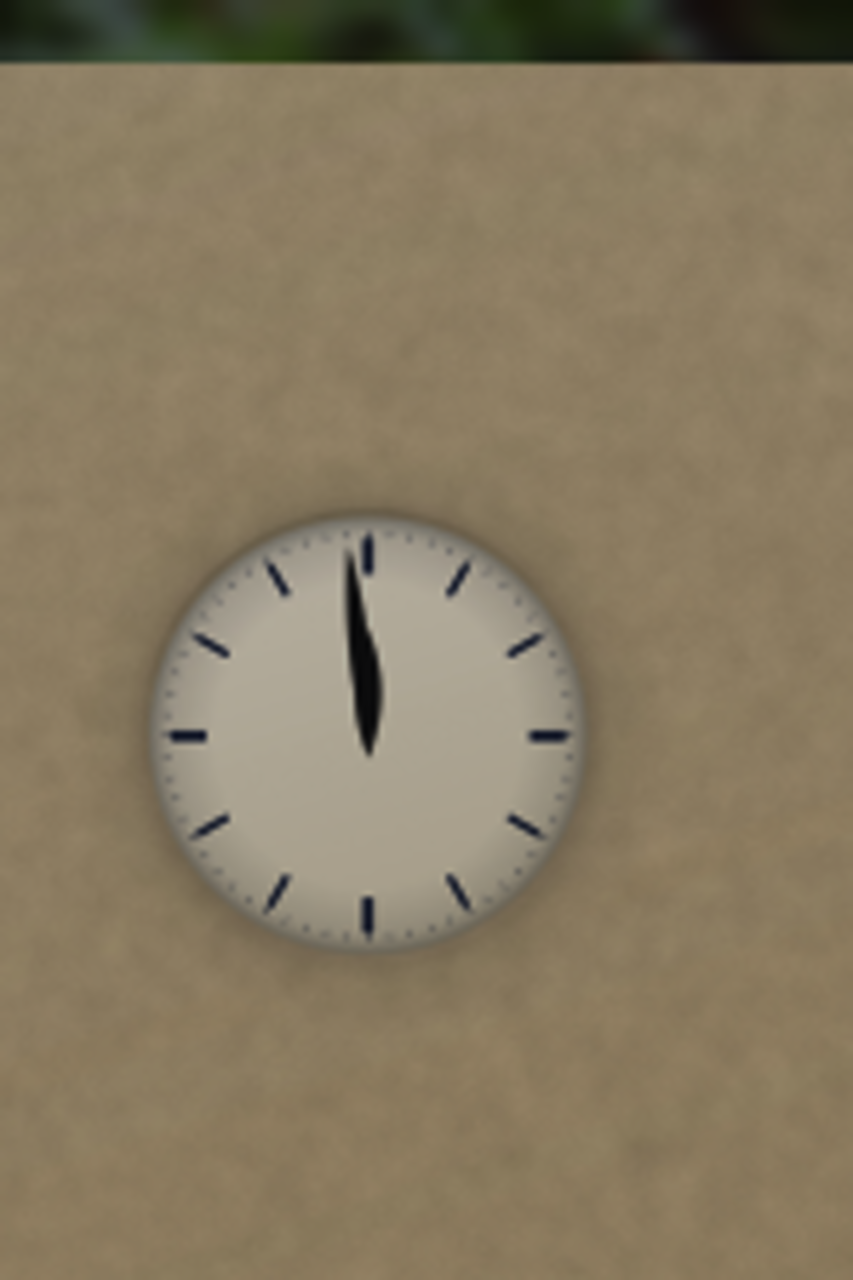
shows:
11,59
